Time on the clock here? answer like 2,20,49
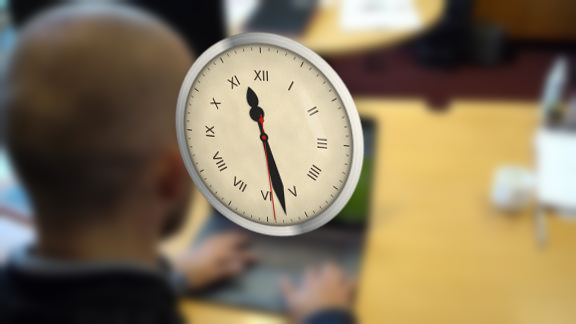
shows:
11,27,29
